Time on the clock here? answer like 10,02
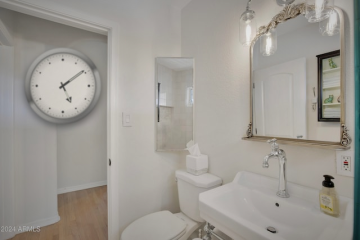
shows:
5,09
